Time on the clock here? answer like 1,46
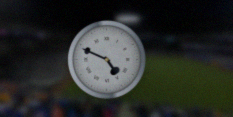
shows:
4,49
